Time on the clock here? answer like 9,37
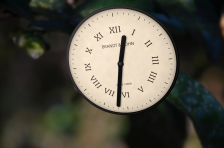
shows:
12,32
